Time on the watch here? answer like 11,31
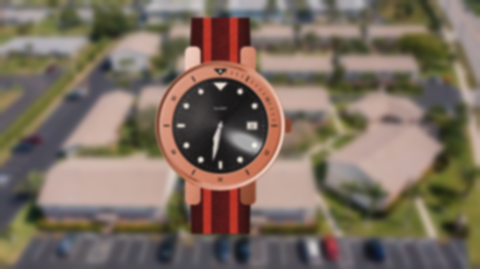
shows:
6,32
